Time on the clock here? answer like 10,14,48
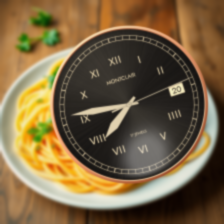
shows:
7,46,14
